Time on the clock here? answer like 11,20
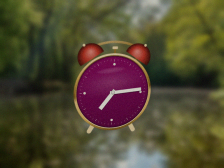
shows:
7,14
